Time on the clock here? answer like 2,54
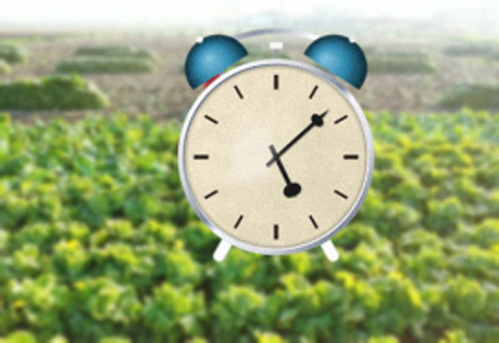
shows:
5,08
